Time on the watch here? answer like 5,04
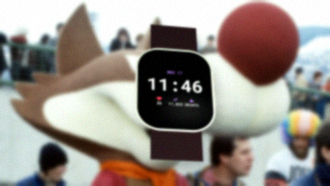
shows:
11,46
